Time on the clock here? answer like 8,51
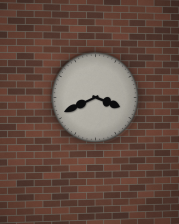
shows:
3,41
